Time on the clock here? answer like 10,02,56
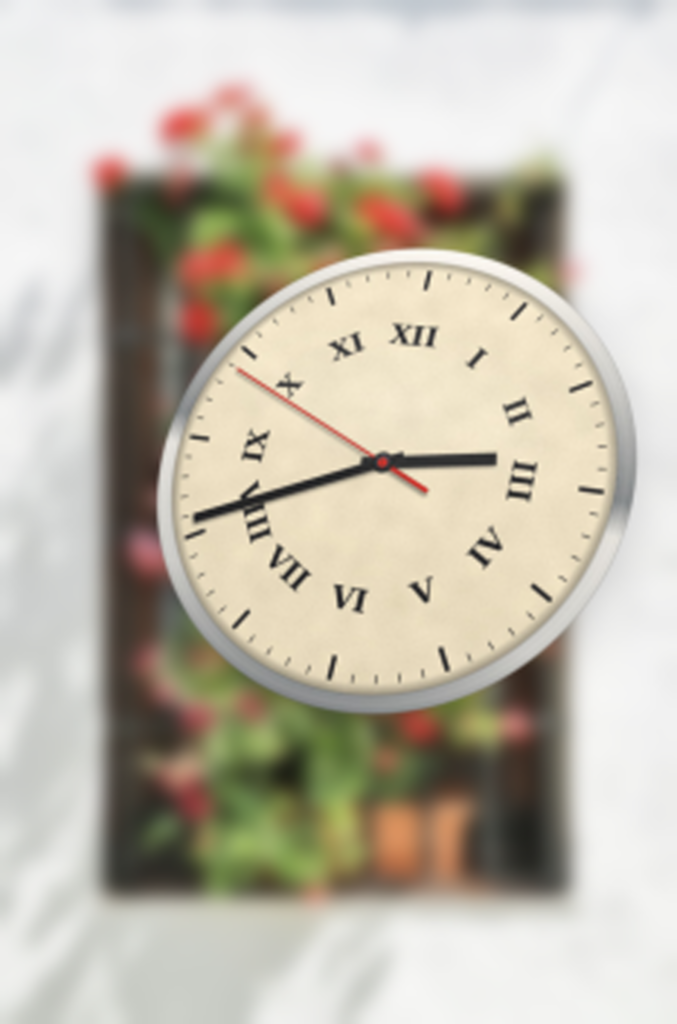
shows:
2,40,49
